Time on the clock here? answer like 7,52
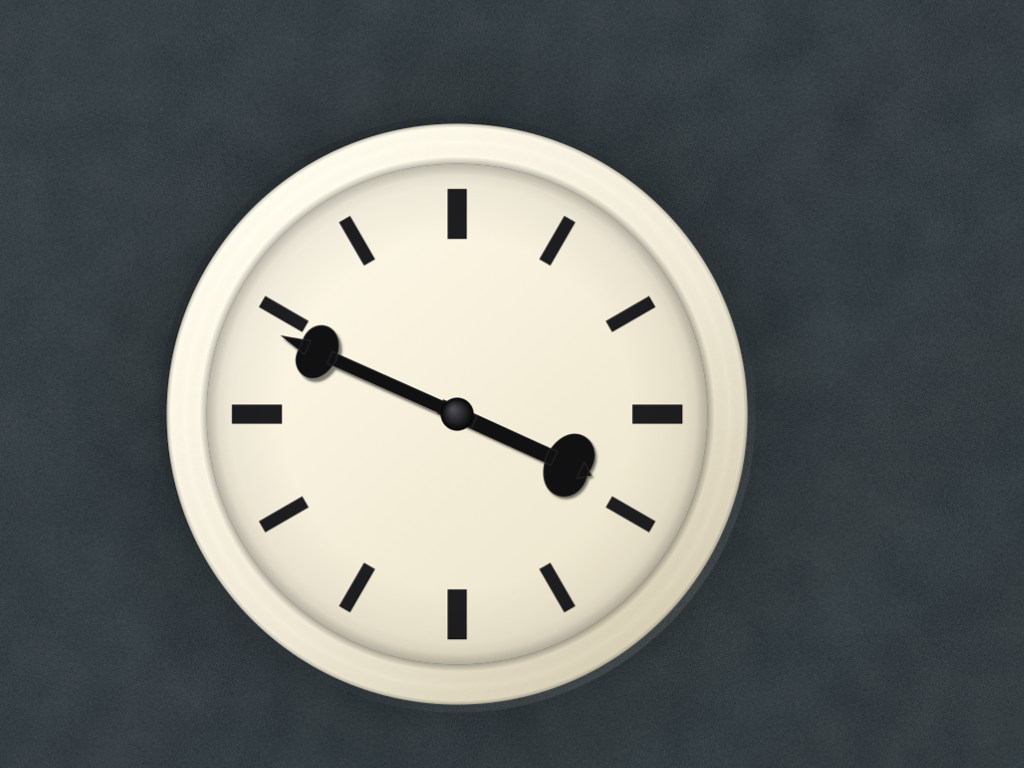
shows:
3,49
